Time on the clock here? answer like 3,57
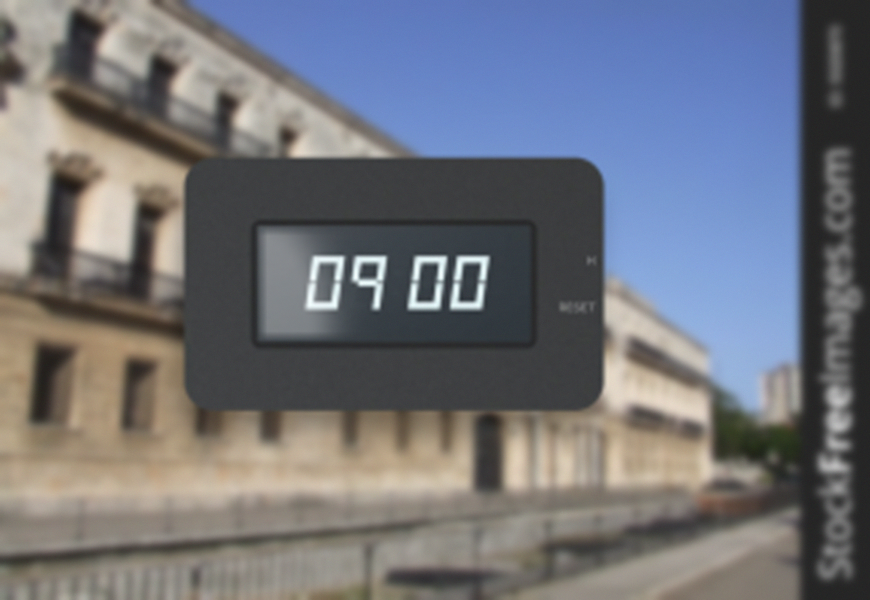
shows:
9,00
